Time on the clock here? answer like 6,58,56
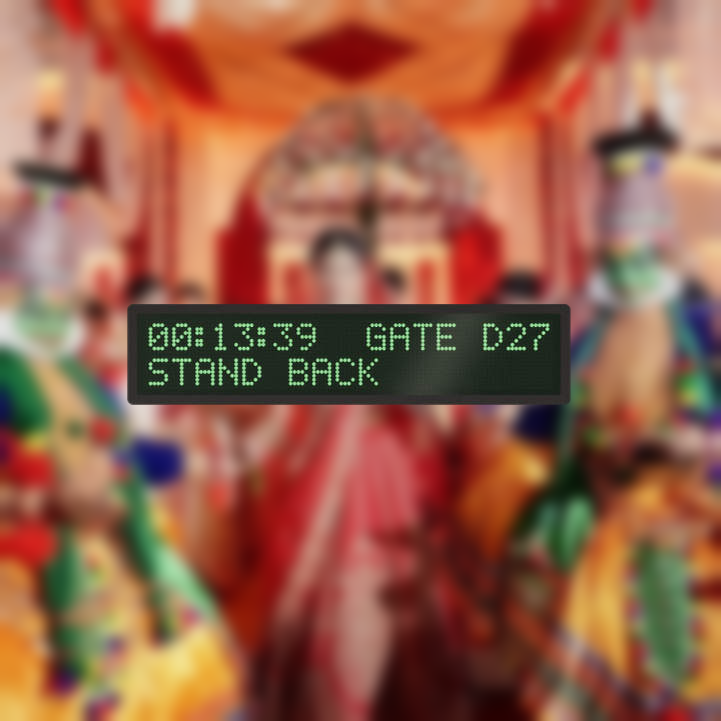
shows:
0,13,39
